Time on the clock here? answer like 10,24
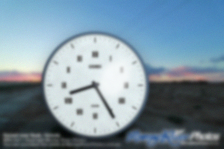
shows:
8,25
